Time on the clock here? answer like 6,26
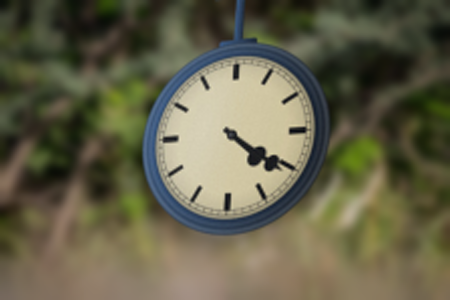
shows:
4,21
